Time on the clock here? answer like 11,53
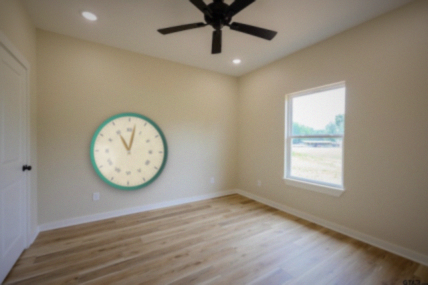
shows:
11,02
